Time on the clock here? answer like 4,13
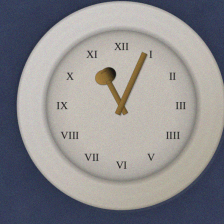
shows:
11,04
